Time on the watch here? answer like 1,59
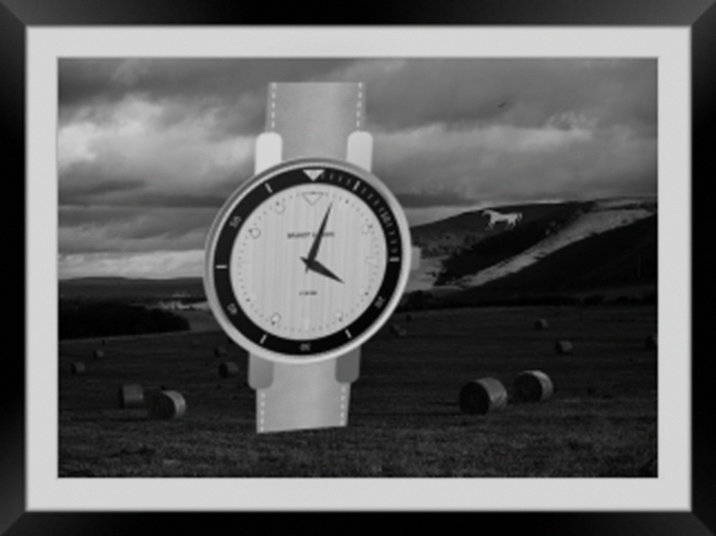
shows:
4,03
